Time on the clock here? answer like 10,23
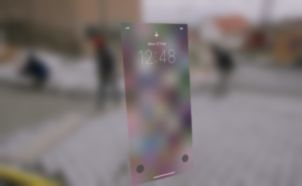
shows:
12,48
